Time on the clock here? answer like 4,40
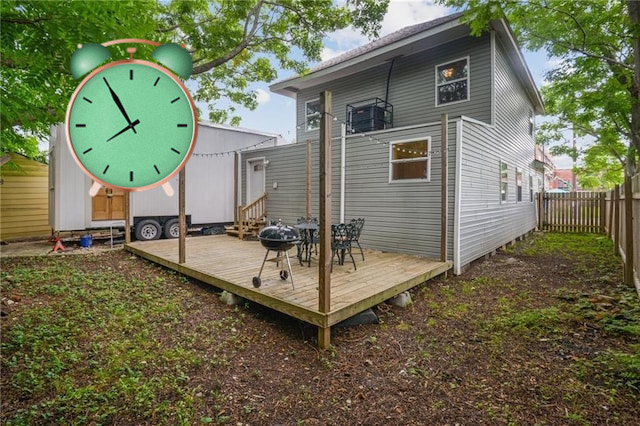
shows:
7,55
